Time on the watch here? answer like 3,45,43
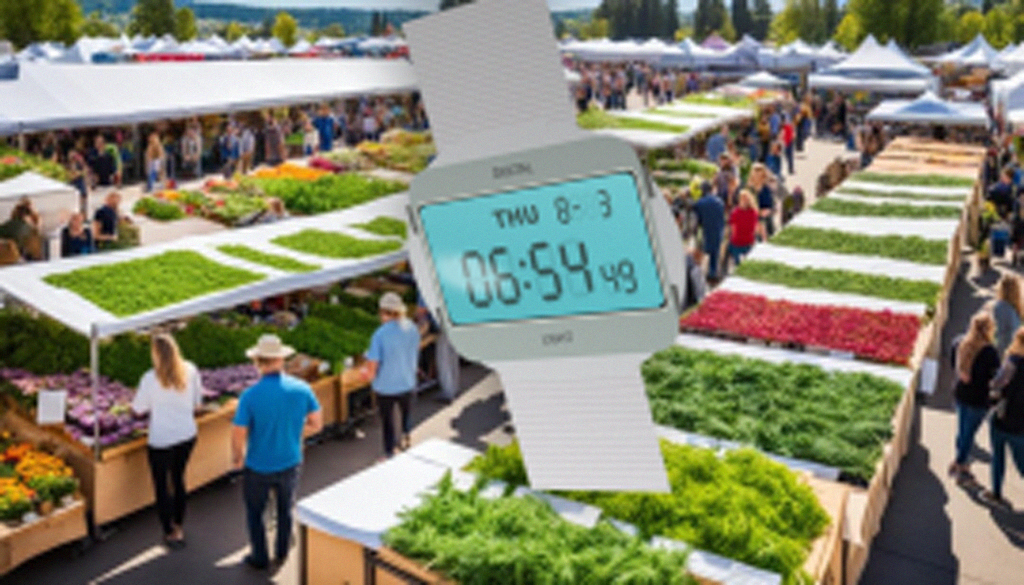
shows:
6,54,49
